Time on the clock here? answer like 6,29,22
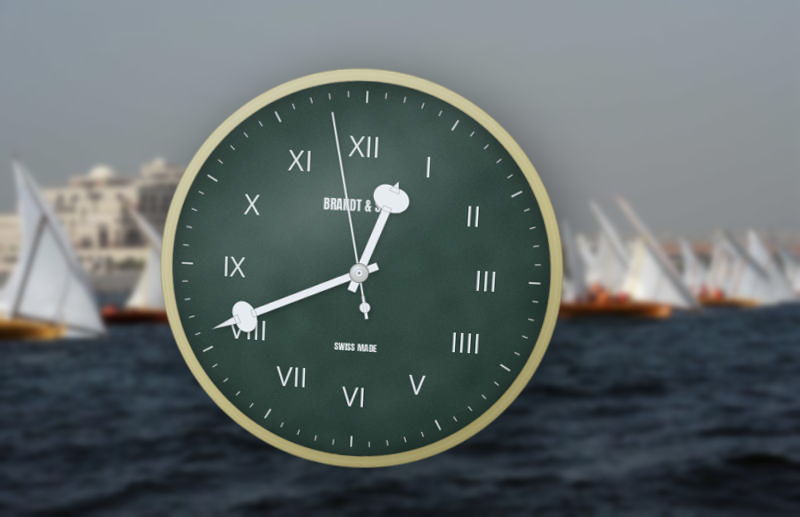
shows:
12,40,58
